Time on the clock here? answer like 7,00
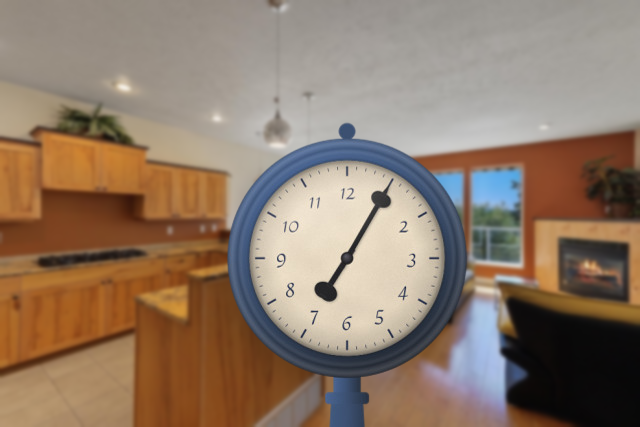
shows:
7,05
